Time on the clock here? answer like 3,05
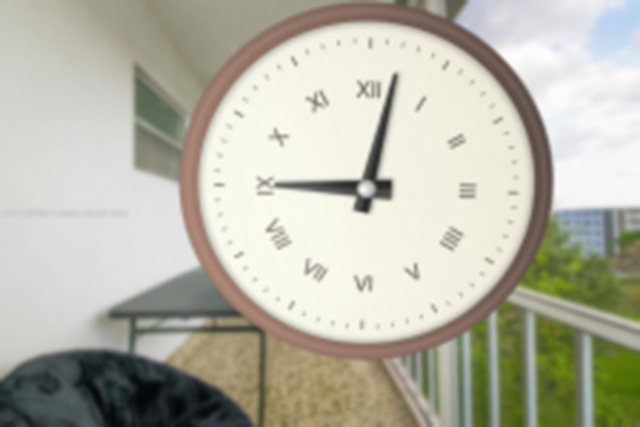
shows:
9,02
